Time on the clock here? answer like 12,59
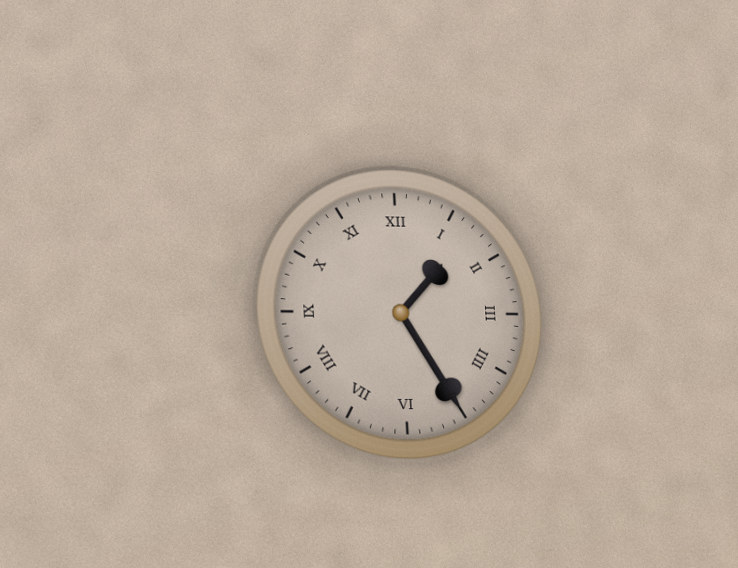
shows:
1,25
